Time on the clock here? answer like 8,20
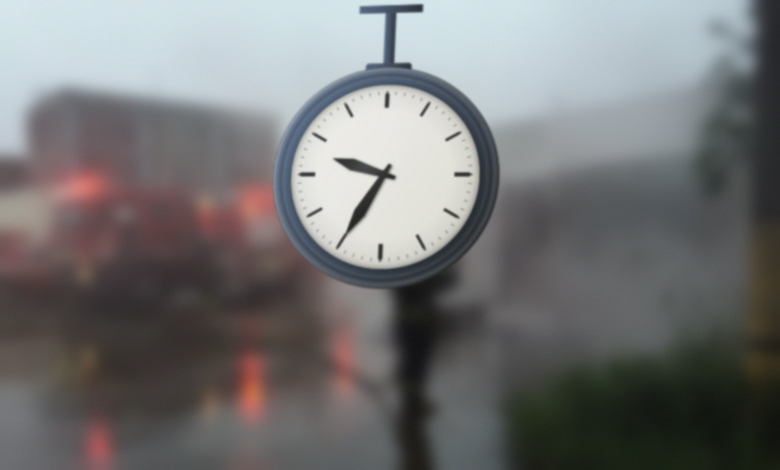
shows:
9,35
